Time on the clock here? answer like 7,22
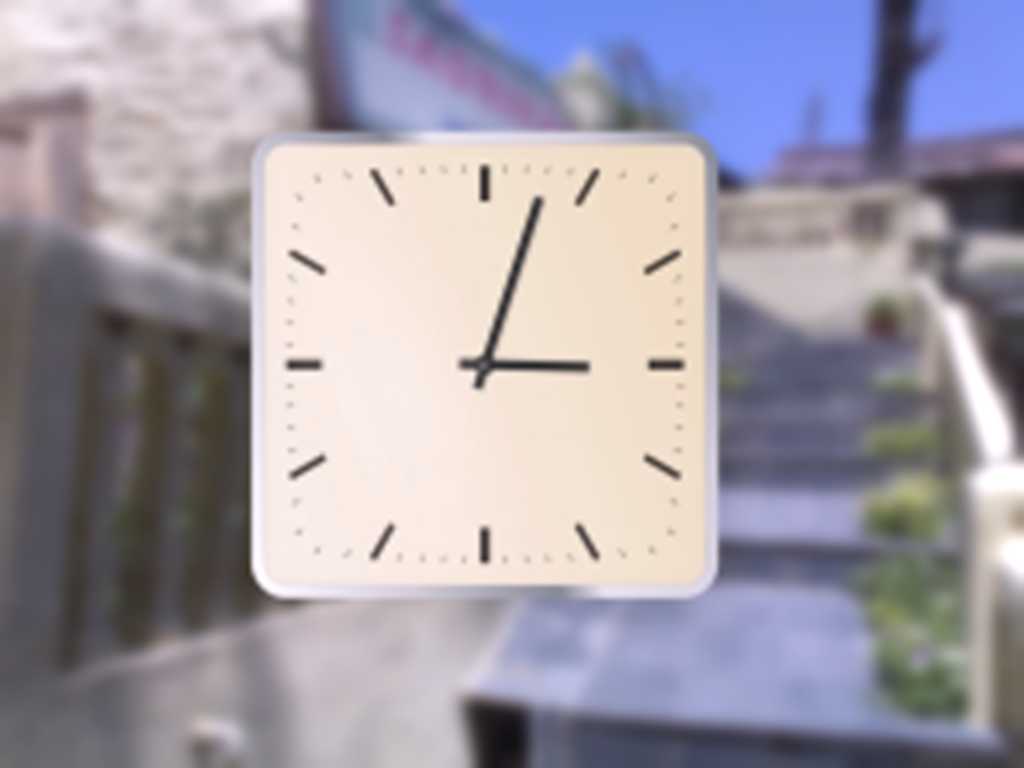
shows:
3,03
